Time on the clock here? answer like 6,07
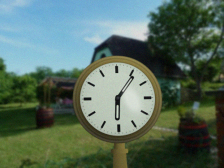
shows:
6,06
